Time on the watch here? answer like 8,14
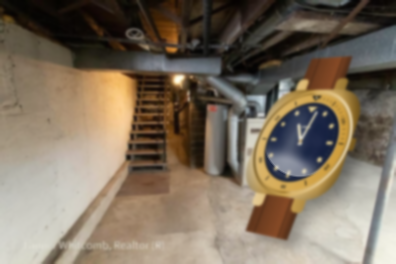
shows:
11,02
